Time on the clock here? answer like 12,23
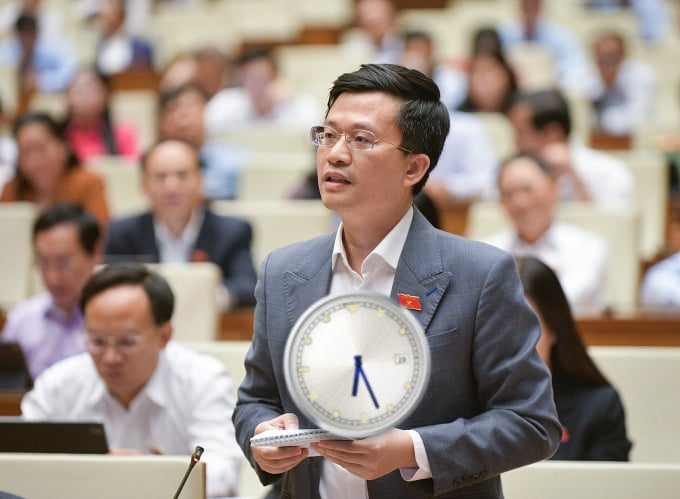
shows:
6,27
